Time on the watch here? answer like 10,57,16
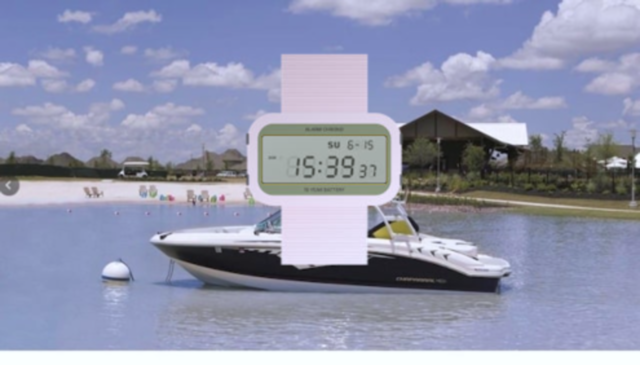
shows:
15,39,37
